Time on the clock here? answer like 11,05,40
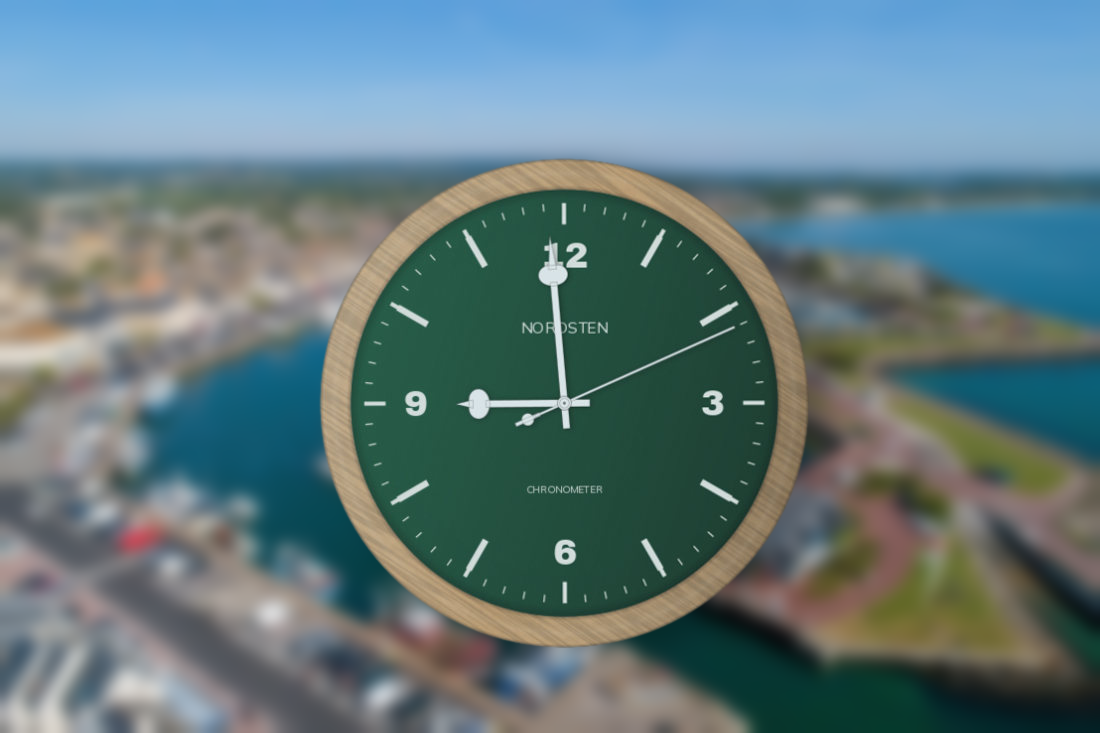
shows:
8,59,11
